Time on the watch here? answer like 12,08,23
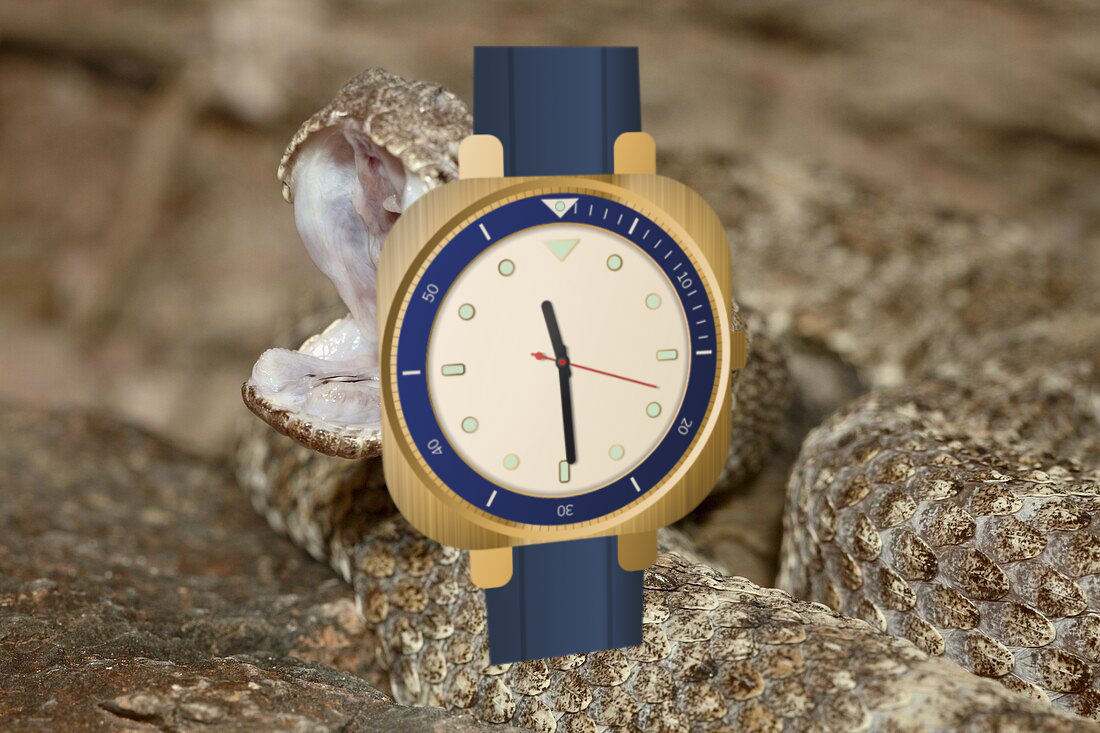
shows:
11,29,18
